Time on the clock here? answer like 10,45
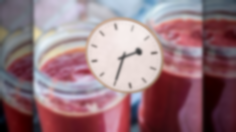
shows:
2,35
